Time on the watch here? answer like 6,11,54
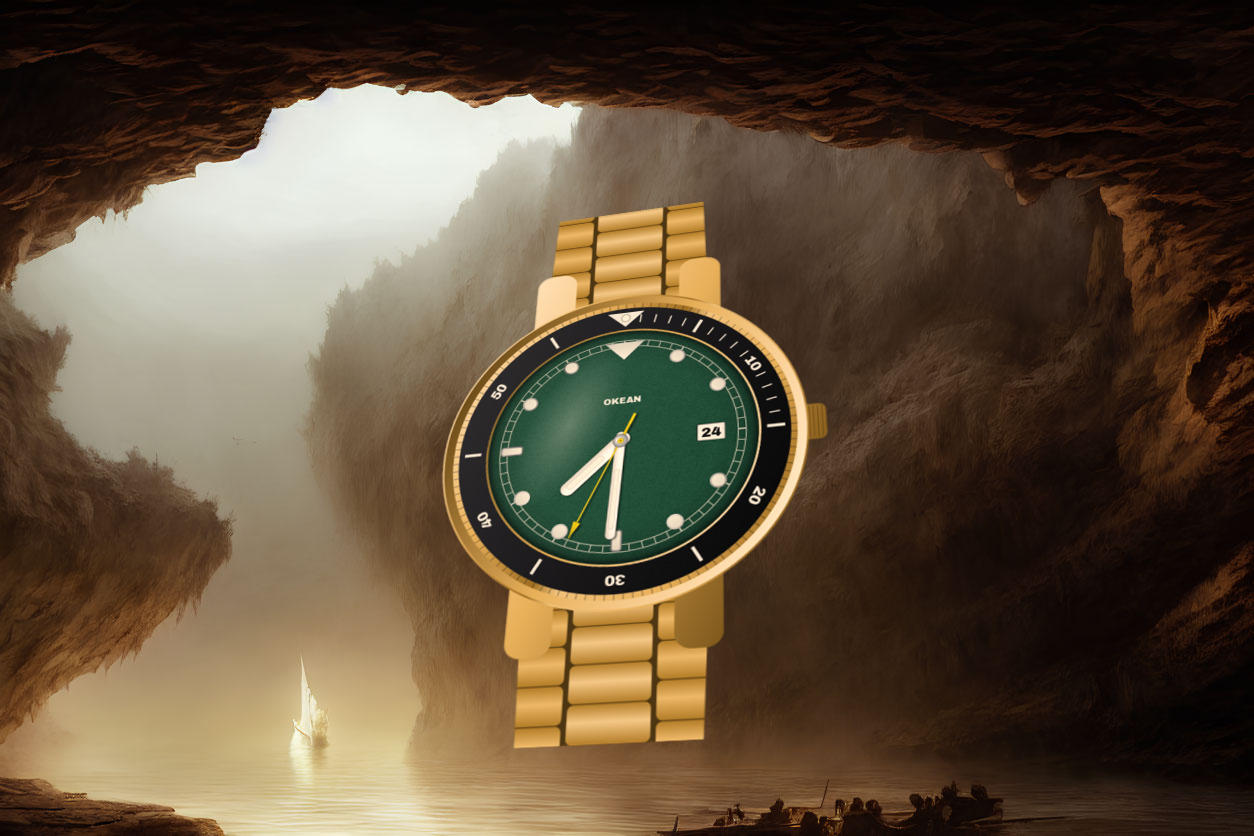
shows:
7,30,34
